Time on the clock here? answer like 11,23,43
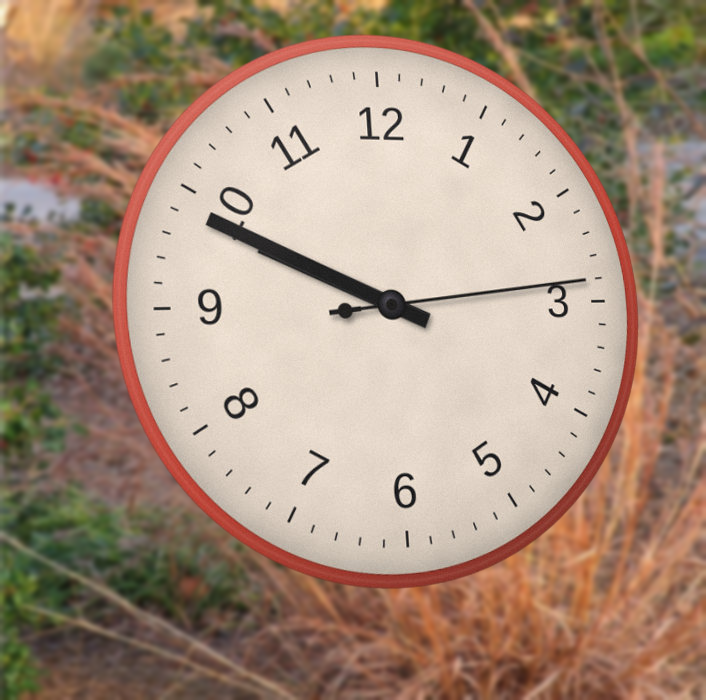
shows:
9,49,14
